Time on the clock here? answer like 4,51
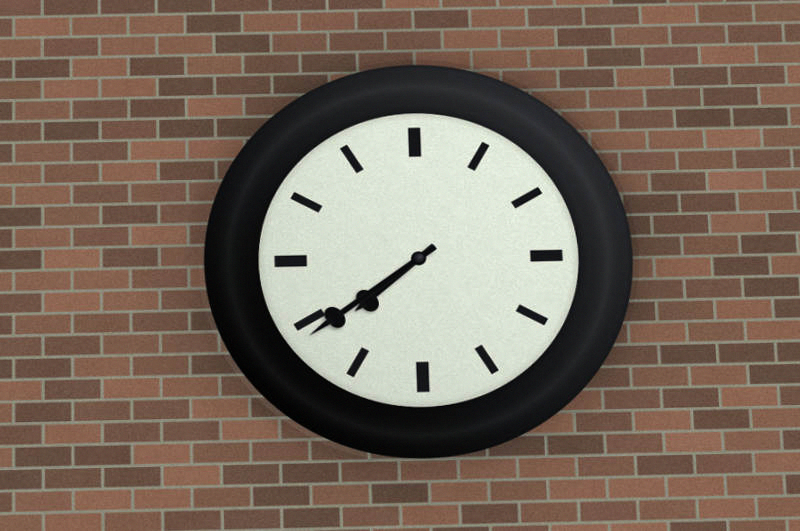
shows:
7,39
